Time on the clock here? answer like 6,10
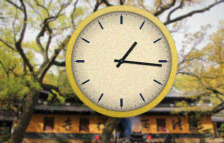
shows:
1,16
